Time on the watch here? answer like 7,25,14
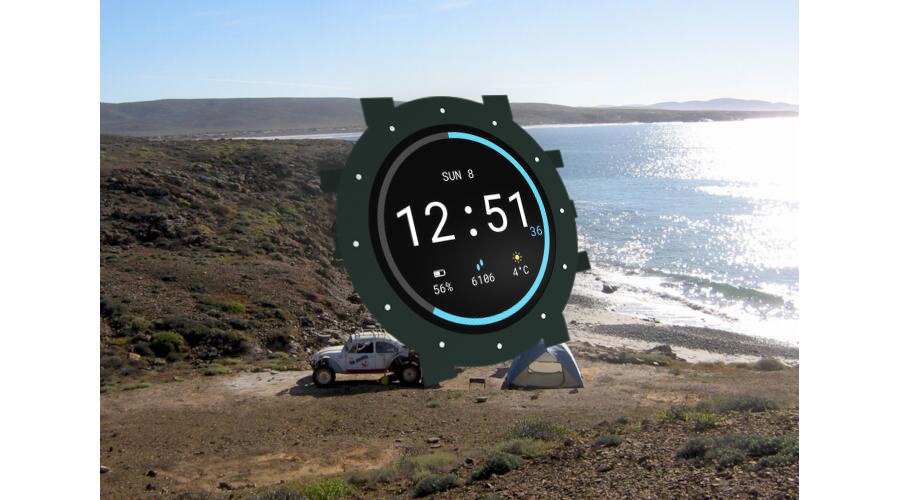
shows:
12,51,36
